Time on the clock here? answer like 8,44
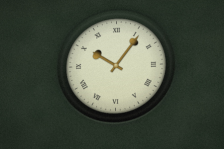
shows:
10,06
